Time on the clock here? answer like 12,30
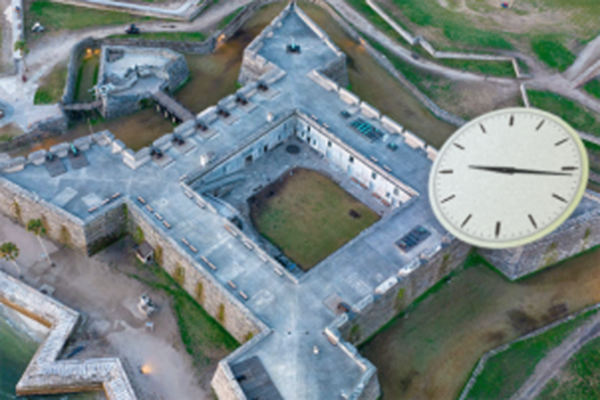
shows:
9,16
